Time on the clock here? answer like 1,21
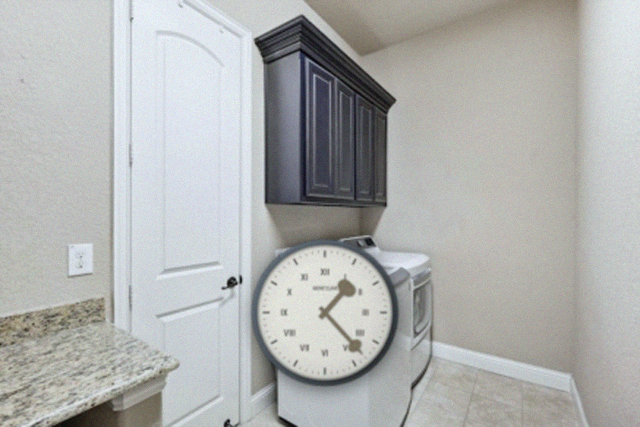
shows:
1,23
